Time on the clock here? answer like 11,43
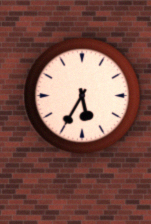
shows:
5,35
